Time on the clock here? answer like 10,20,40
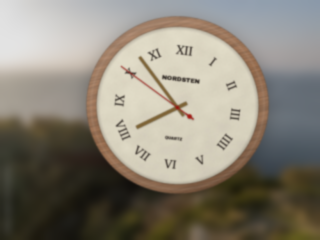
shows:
7,52,50
